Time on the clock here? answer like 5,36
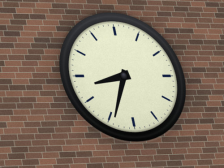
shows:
8,34
